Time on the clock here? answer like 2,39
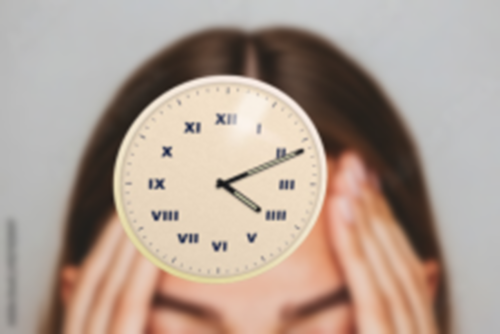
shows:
4,11
